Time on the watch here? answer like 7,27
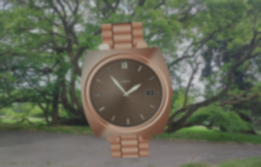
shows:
1,54
